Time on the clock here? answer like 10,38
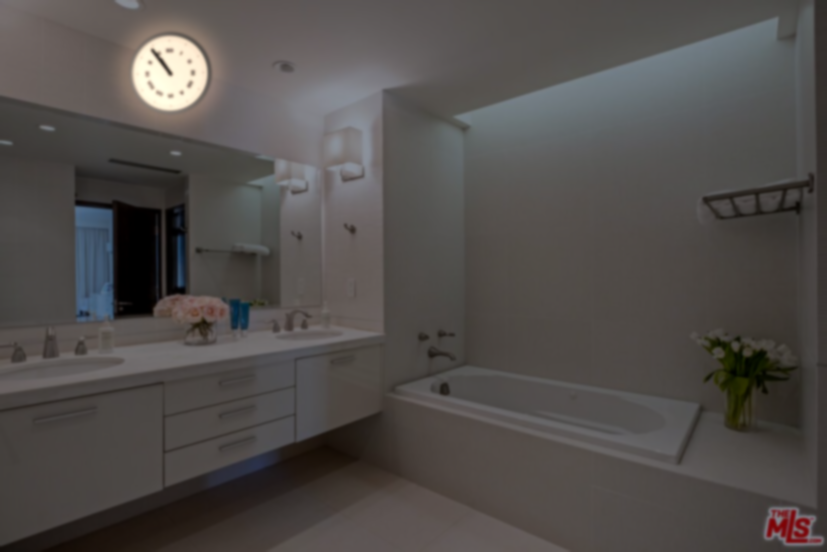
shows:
10,54
